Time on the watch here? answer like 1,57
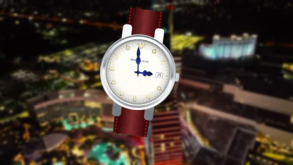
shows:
2,59
